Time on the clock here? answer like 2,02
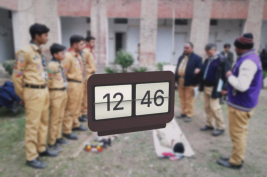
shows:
12,46
